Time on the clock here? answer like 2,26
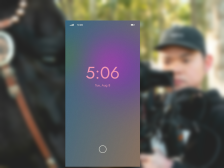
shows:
5,06
